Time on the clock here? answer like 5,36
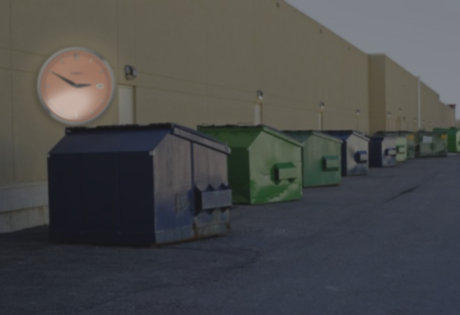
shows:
2,50
